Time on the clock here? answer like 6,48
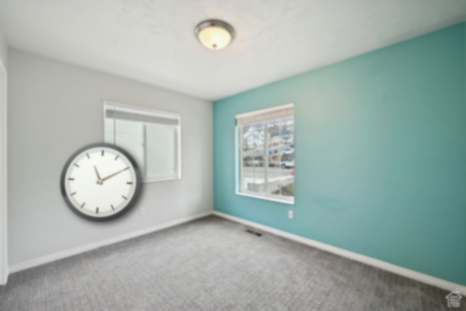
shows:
11,10
